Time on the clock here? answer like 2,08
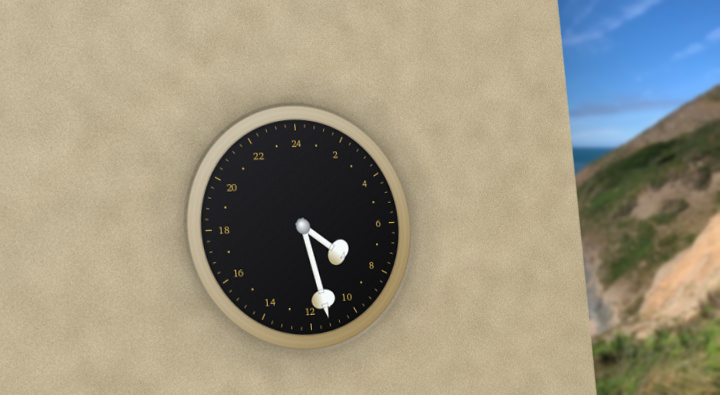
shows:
8,28
